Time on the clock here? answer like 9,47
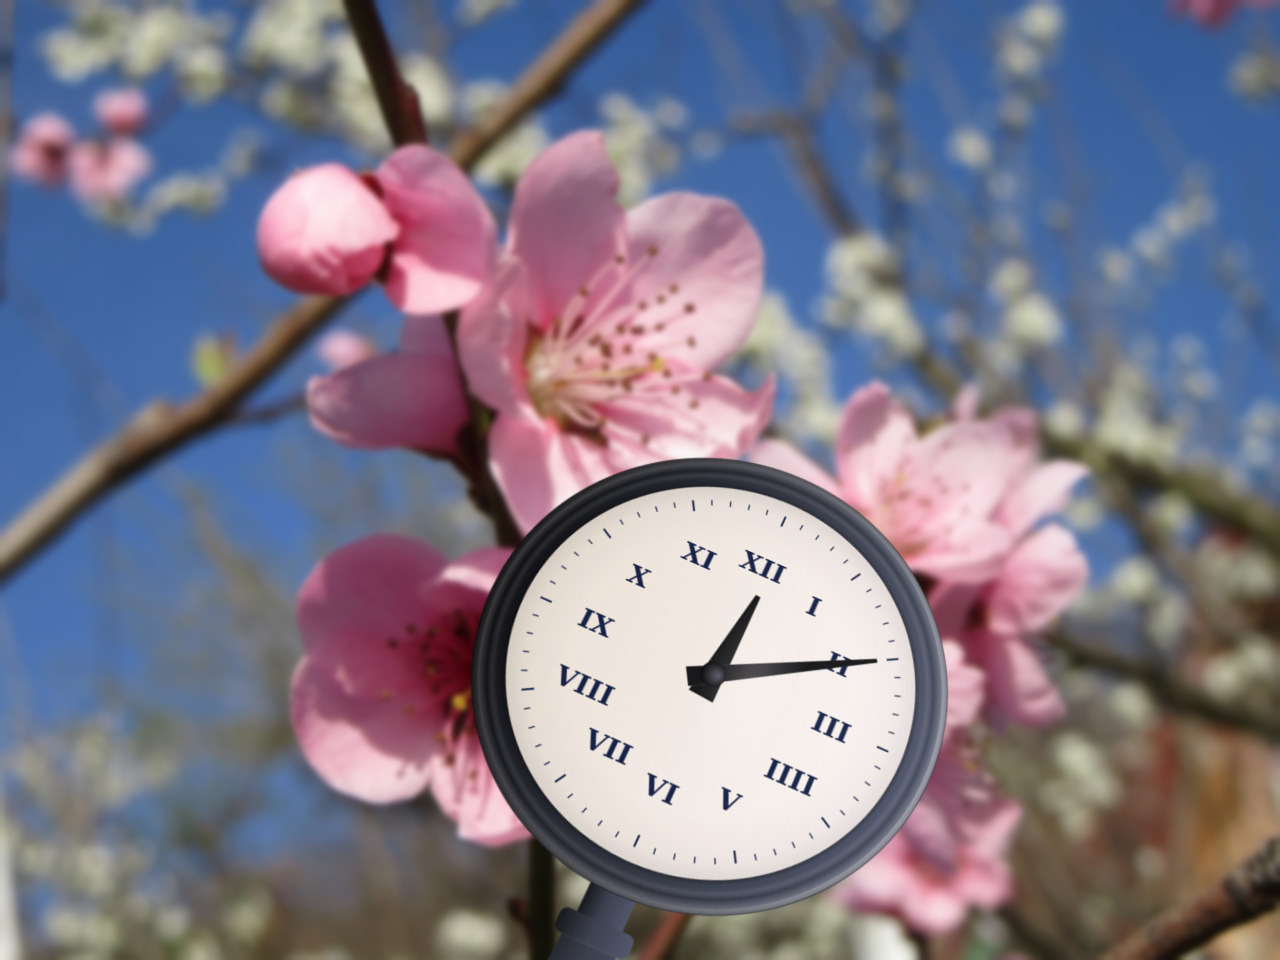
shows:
12,10
